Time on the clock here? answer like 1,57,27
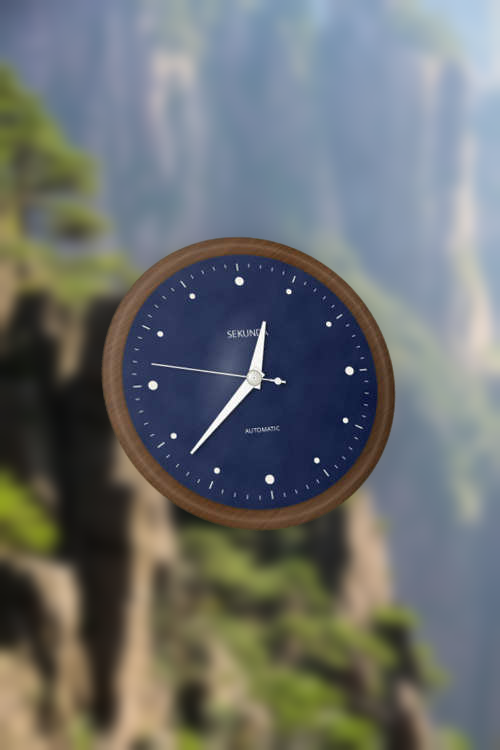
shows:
12,37,47
